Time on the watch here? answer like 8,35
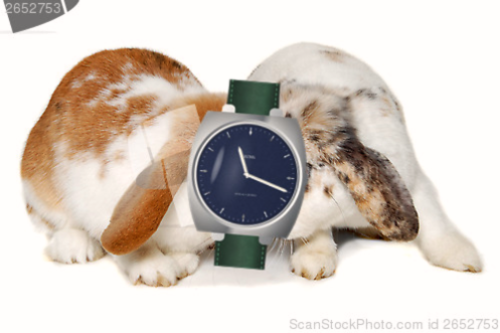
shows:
11,18
